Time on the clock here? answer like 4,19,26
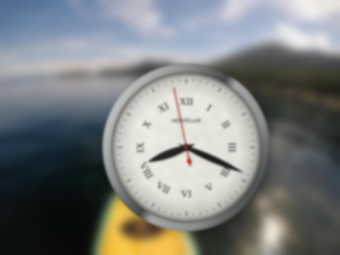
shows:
8,18,58
